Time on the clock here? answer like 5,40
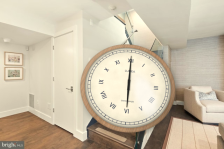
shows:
6,00
